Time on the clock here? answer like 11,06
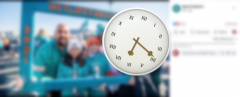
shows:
6,19
